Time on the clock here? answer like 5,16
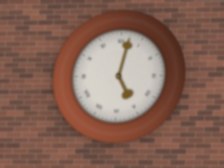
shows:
5,02
